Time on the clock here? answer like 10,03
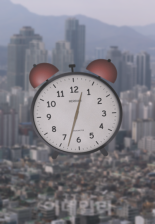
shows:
12,33
